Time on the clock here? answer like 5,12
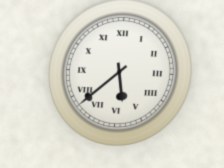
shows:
5,38
